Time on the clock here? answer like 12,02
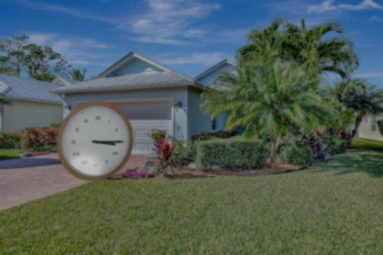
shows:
3,15
